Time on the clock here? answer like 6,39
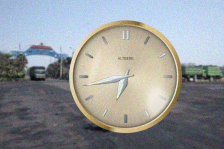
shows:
6,43
